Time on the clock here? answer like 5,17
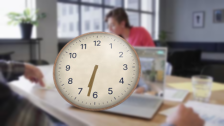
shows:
6,32
